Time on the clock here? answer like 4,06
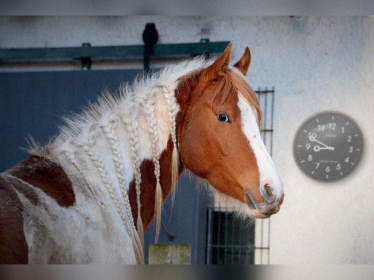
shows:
8,49
